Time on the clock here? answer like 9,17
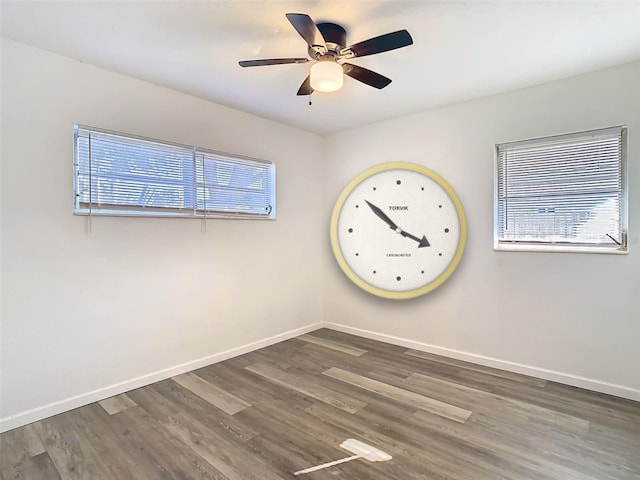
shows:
3,52
